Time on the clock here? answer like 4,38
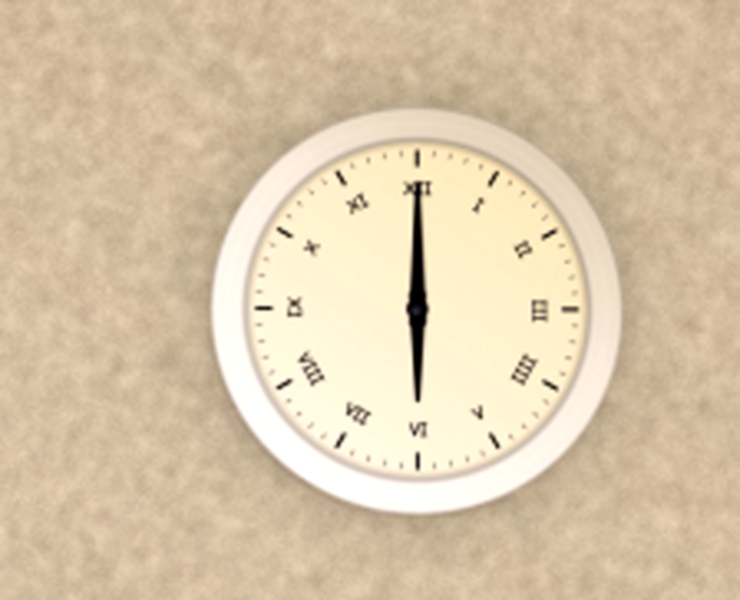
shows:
6,00
